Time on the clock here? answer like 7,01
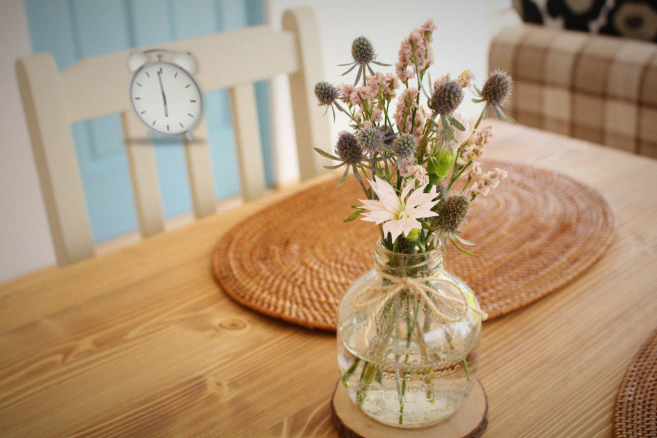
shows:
5,59
